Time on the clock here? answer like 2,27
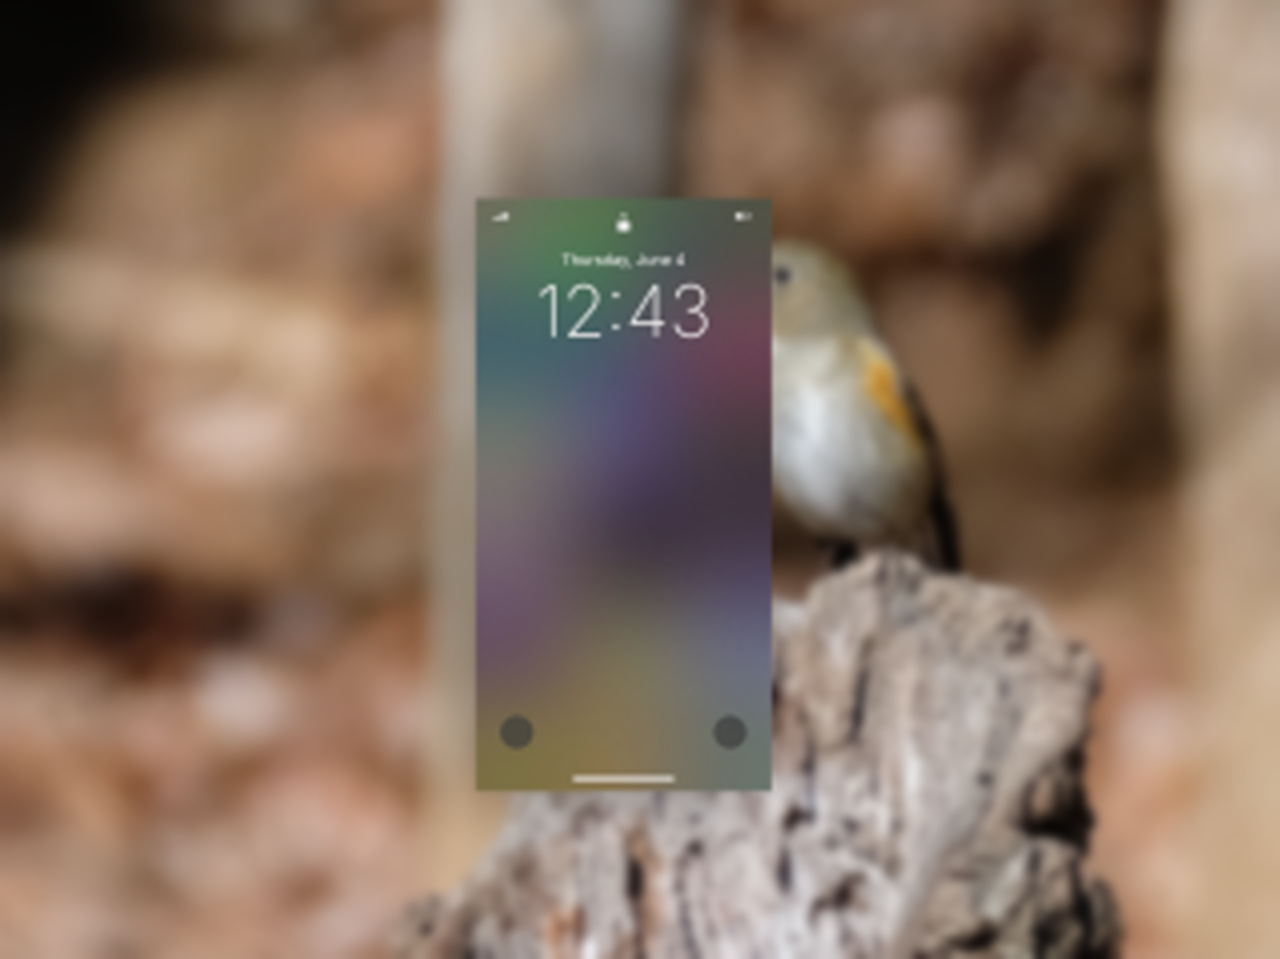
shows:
12,43
